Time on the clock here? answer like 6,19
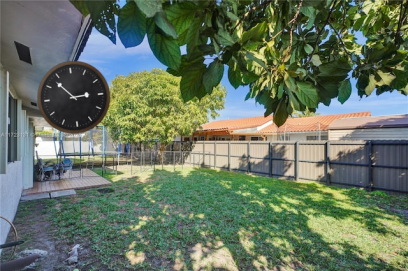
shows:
2,53
